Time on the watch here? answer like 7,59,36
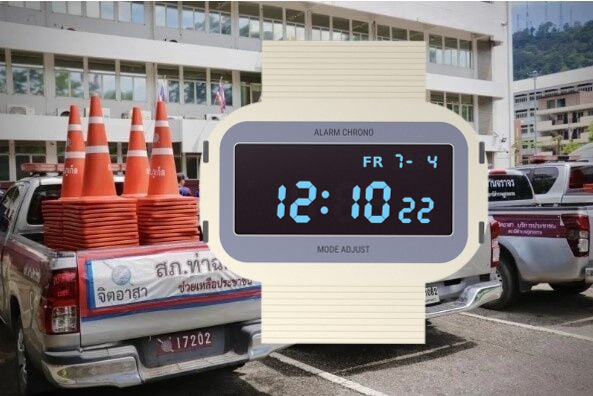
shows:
12,10,22
